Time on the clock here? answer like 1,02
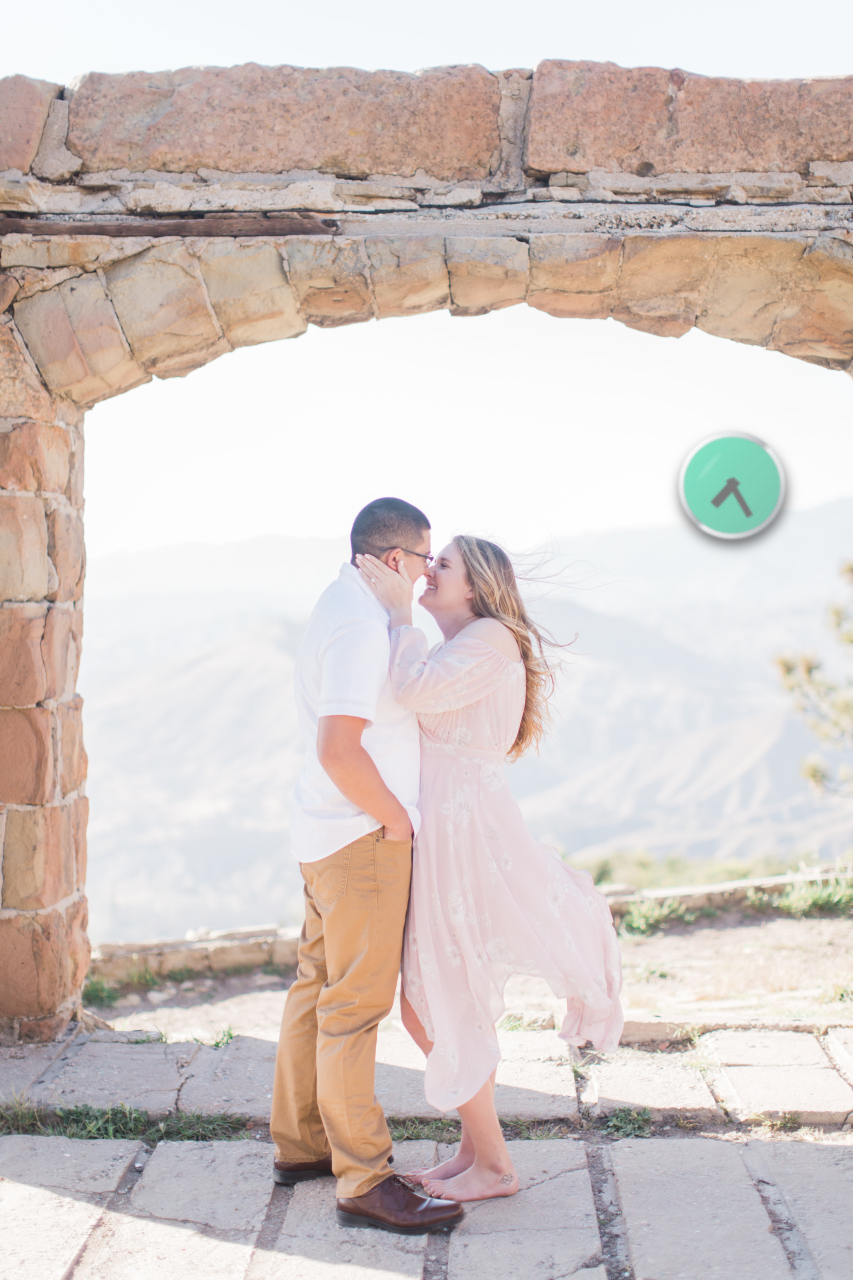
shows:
7,25
